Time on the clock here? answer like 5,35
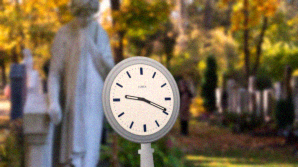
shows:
9,19
